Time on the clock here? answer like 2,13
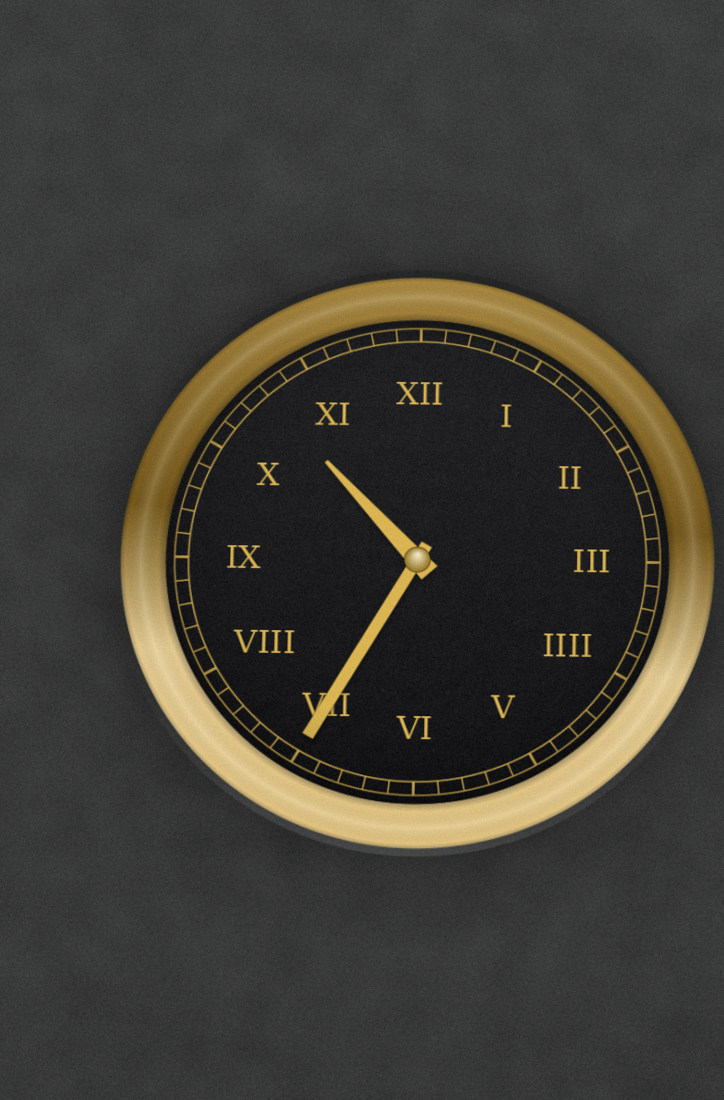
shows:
10,35
